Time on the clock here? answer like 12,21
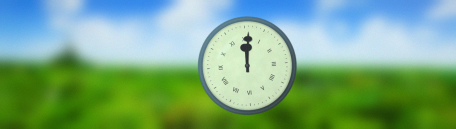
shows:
12,01
